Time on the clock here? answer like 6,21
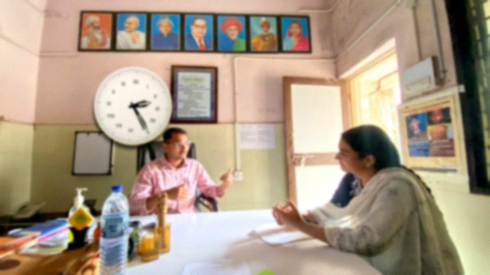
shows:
2,24
